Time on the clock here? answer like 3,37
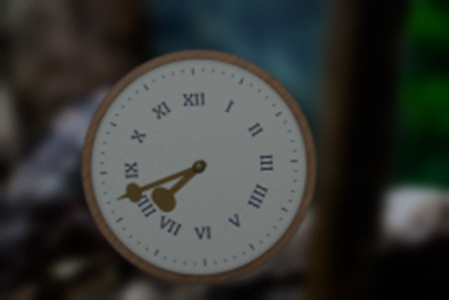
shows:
7,42
